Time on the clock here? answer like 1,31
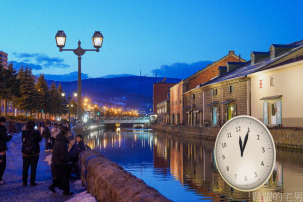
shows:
12,05
